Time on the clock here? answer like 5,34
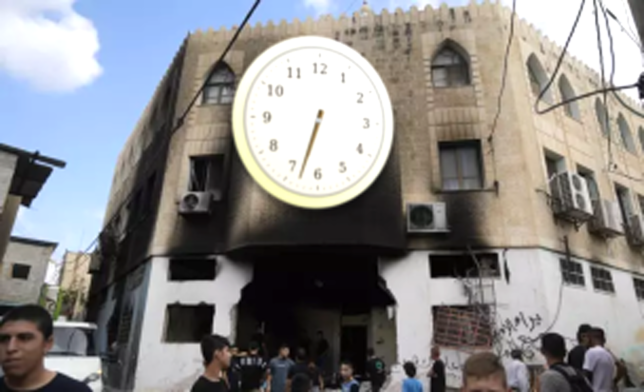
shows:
6,33
